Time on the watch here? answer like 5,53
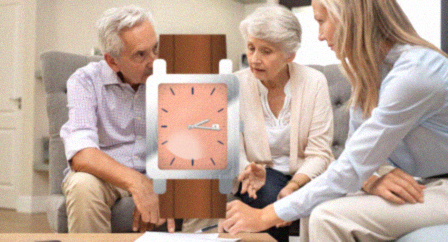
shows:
2,16
